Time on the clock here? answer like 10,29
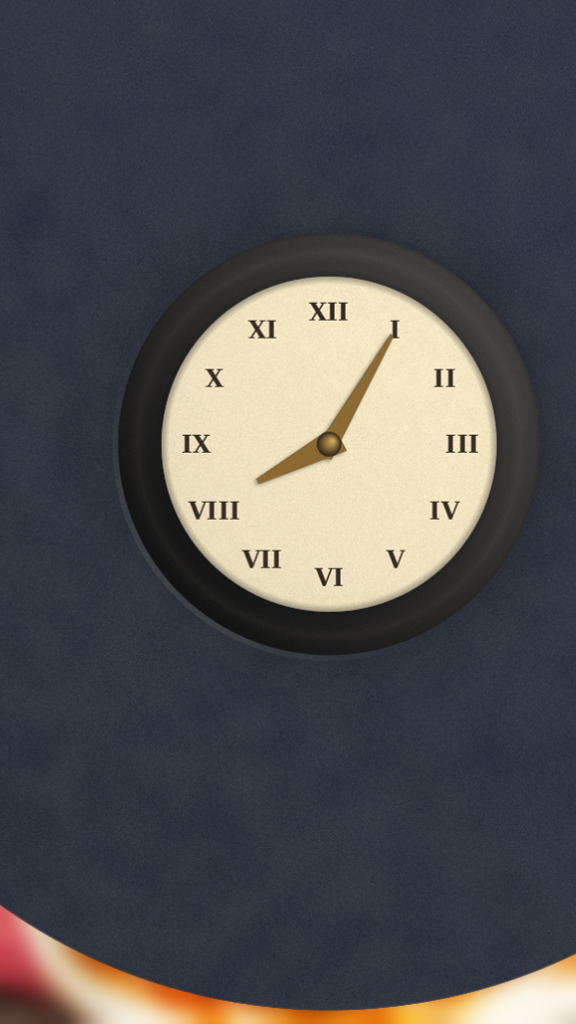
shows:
8,05
